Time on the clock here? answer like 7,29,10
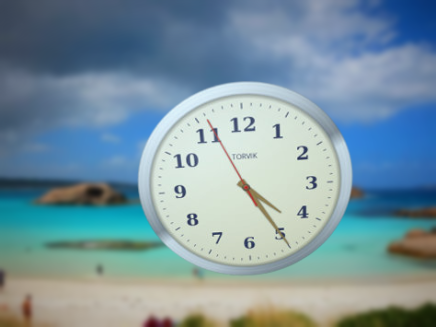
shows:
4,24,56
